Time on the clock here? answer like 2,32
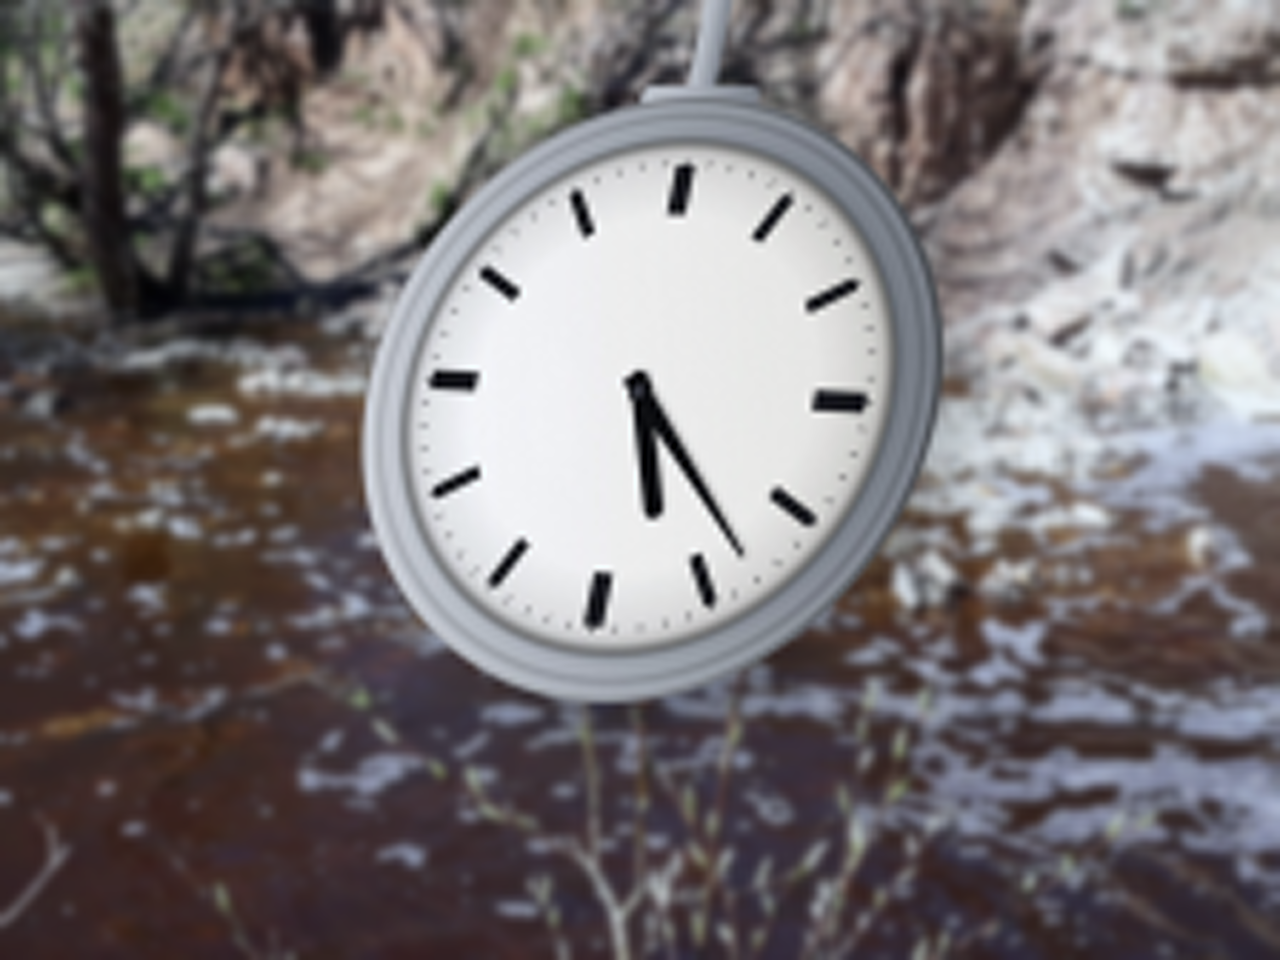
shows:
5,23
